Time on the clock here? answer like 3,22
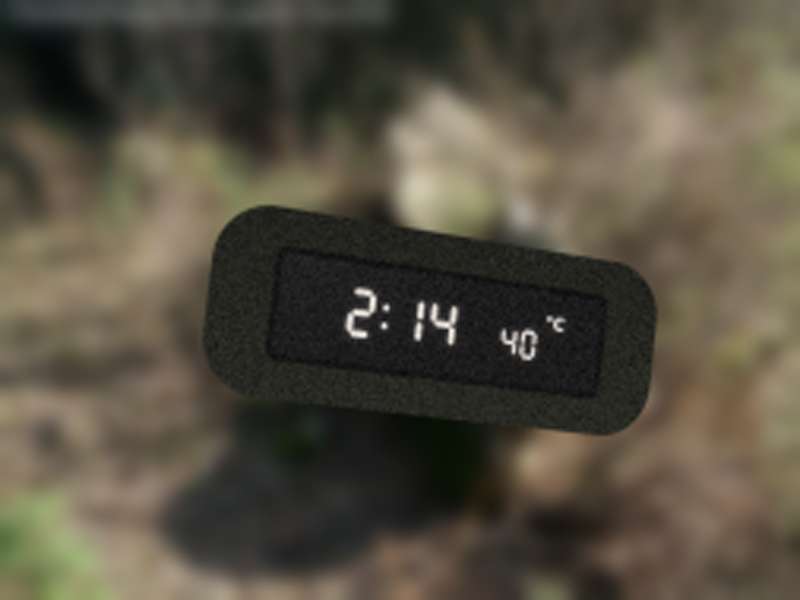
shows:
2,14
